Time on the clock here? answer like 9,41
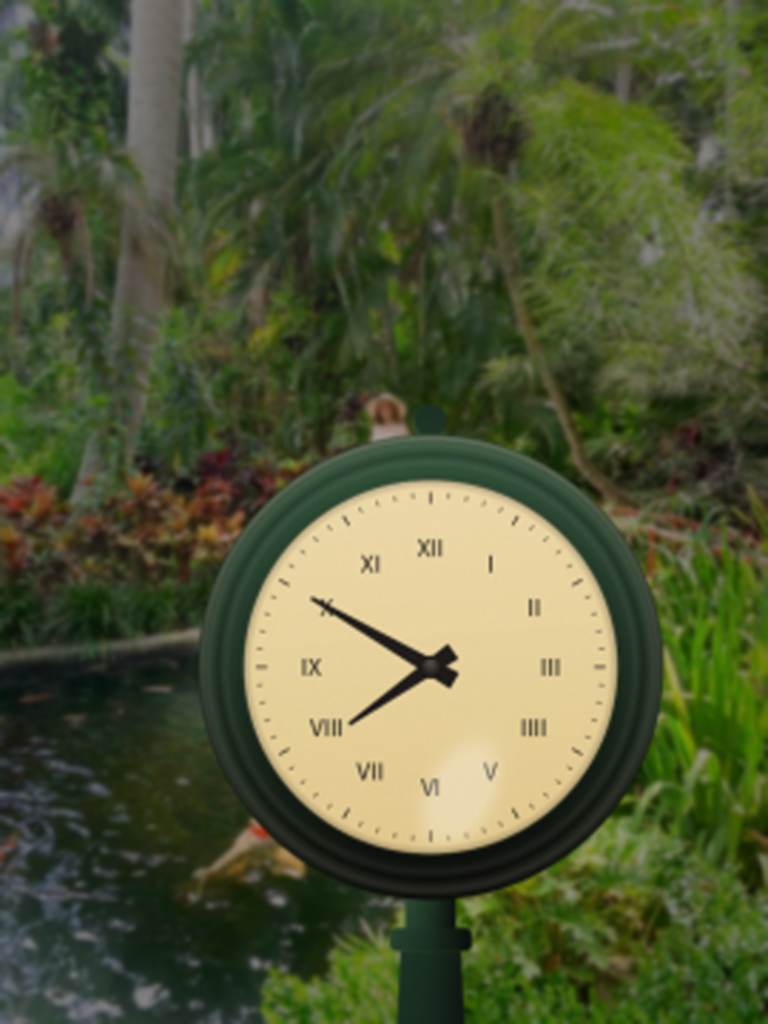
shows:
7,50
